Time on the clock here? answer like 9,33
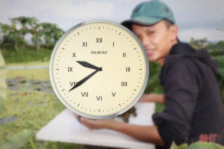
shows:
9,39
